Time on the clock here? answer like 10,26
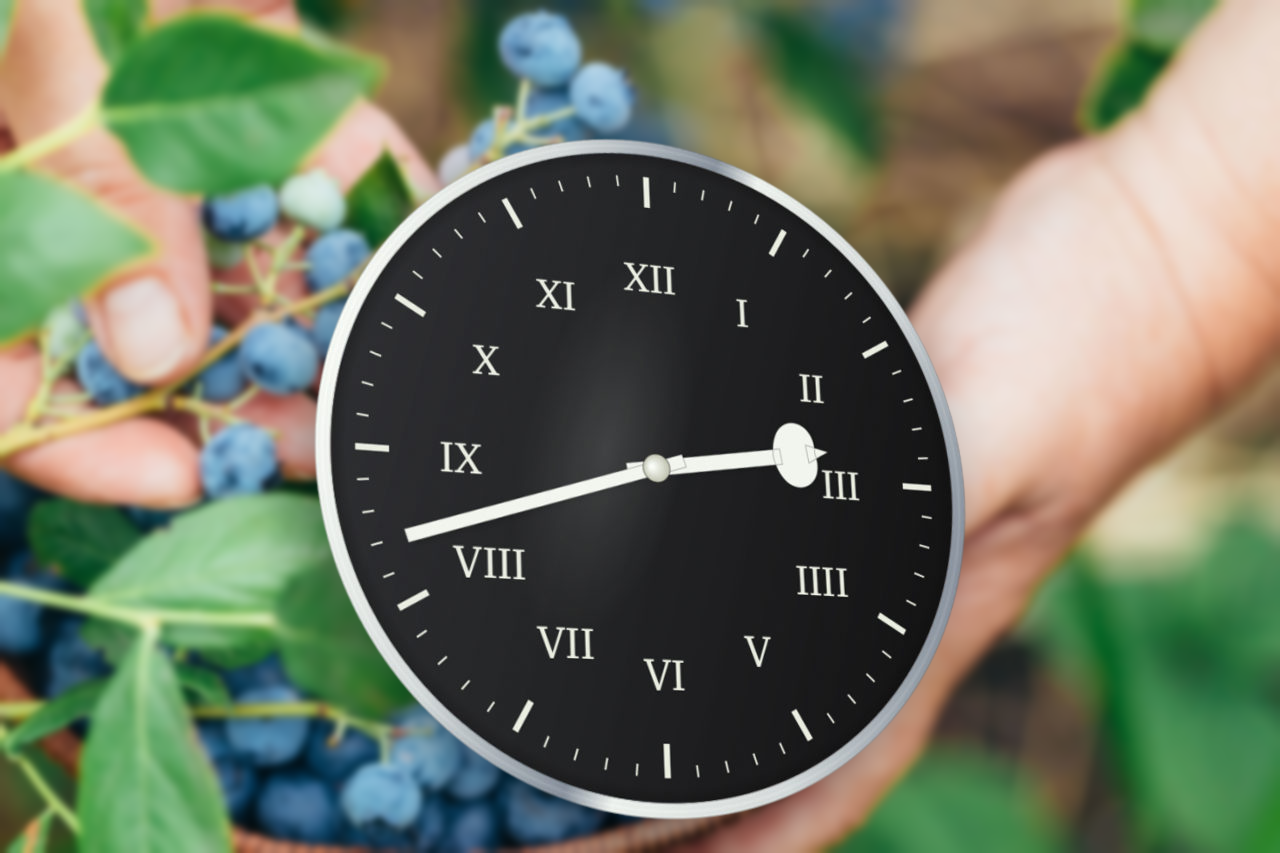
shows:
2,42
